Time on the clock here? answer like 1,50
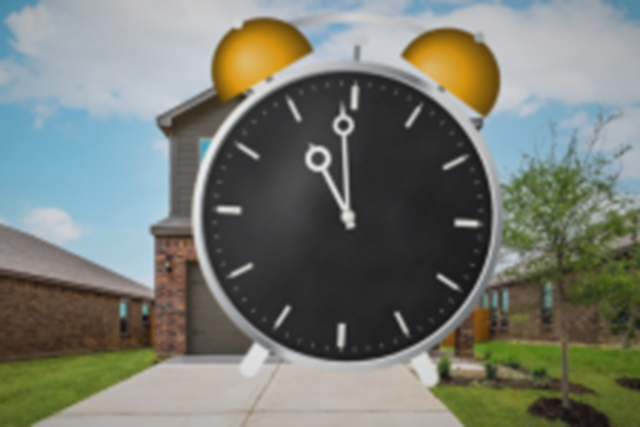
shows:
10,59
